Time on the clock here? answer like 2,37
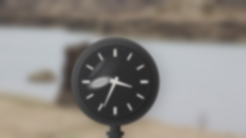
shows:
3,34
